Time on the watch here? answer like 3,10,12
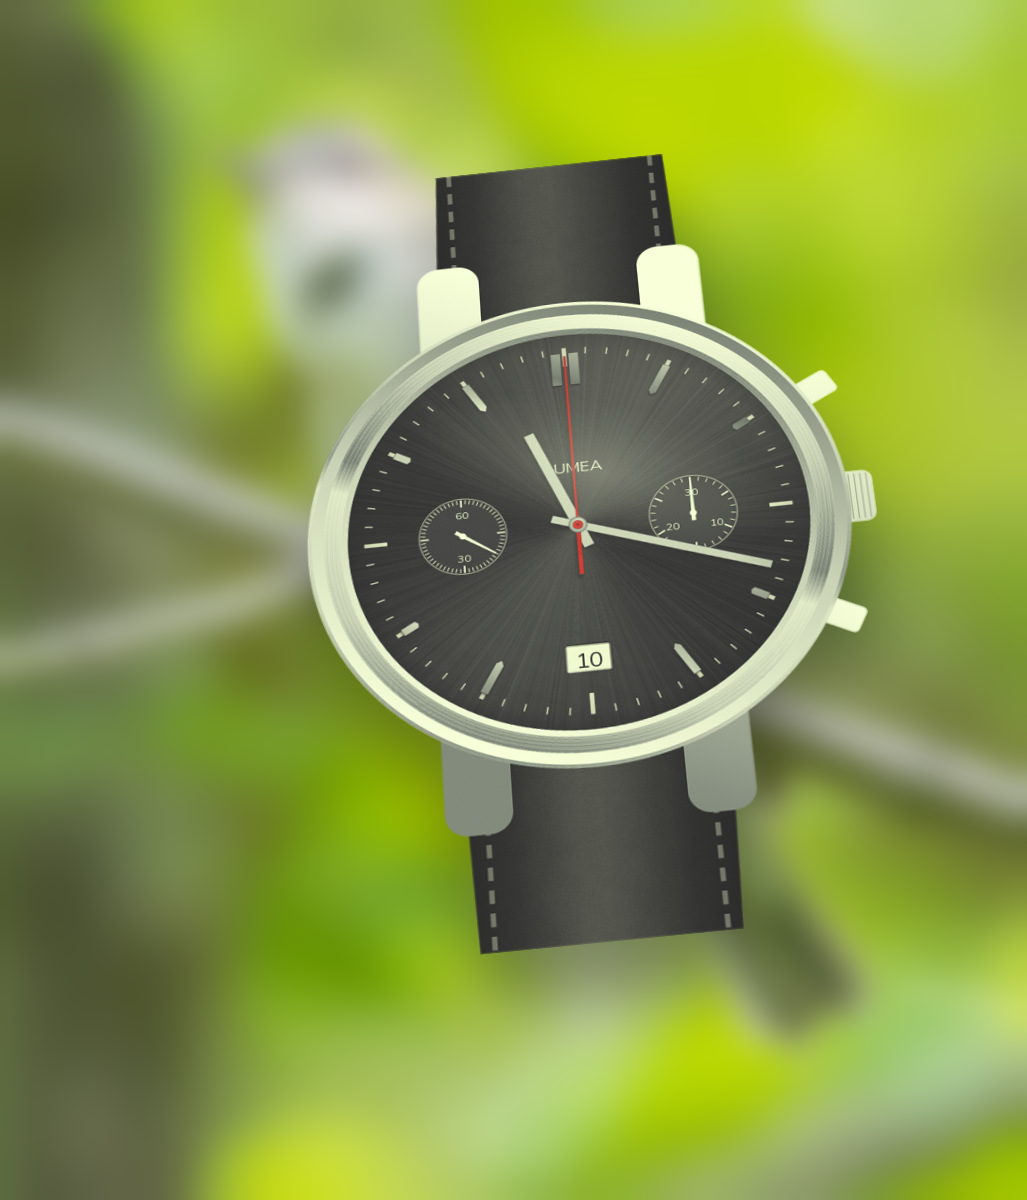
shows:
11,18,21
